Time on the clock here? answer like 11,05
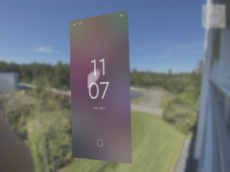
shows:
11,07
